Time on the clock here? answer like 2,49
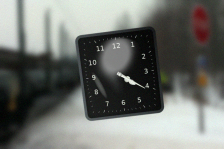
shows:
4,21
